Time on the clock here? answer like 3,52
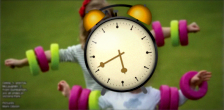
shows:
5,41
